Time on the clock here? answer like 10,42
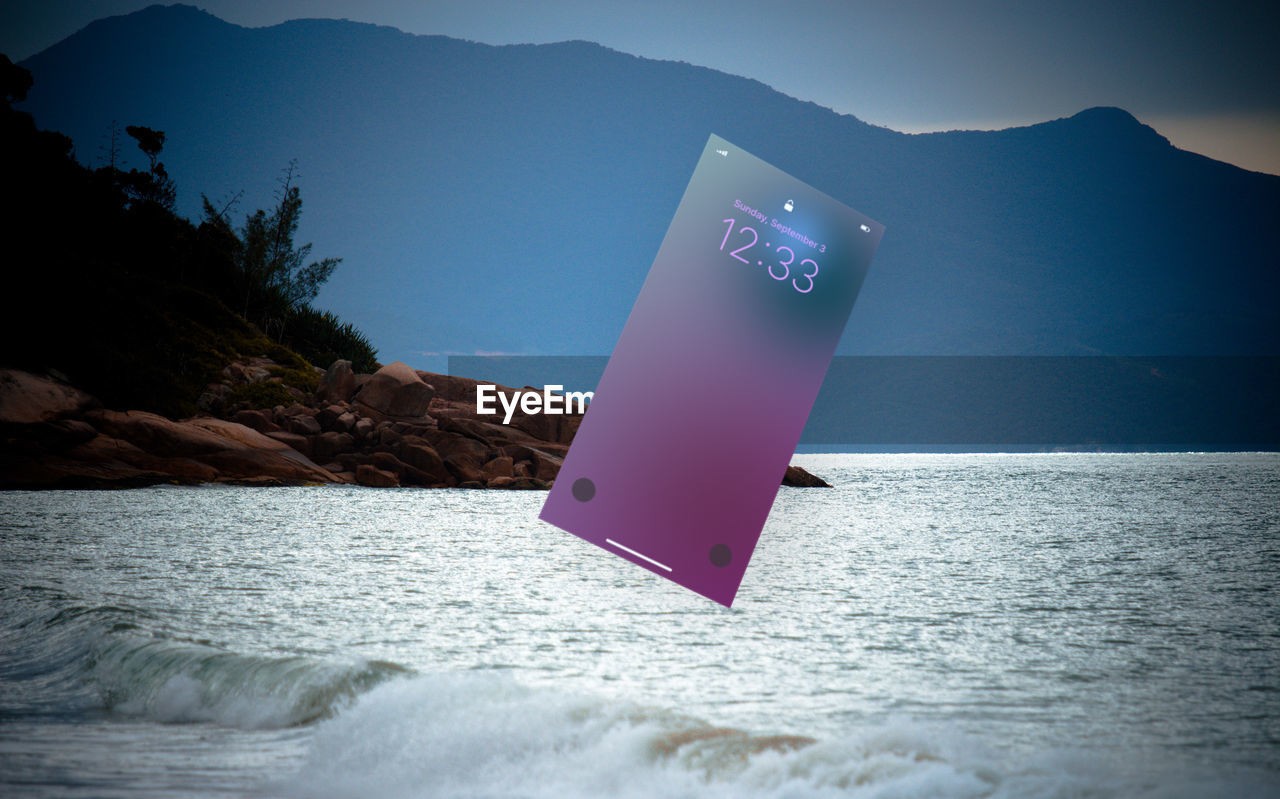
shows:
12,33
